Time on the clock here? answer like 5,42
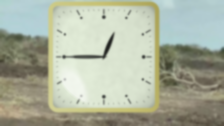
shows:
12,45
